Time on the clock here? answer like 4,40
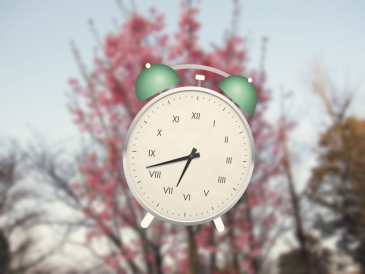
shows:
6,42
